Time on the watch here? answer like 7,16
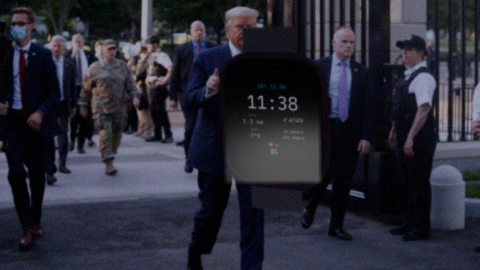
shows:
11,38
